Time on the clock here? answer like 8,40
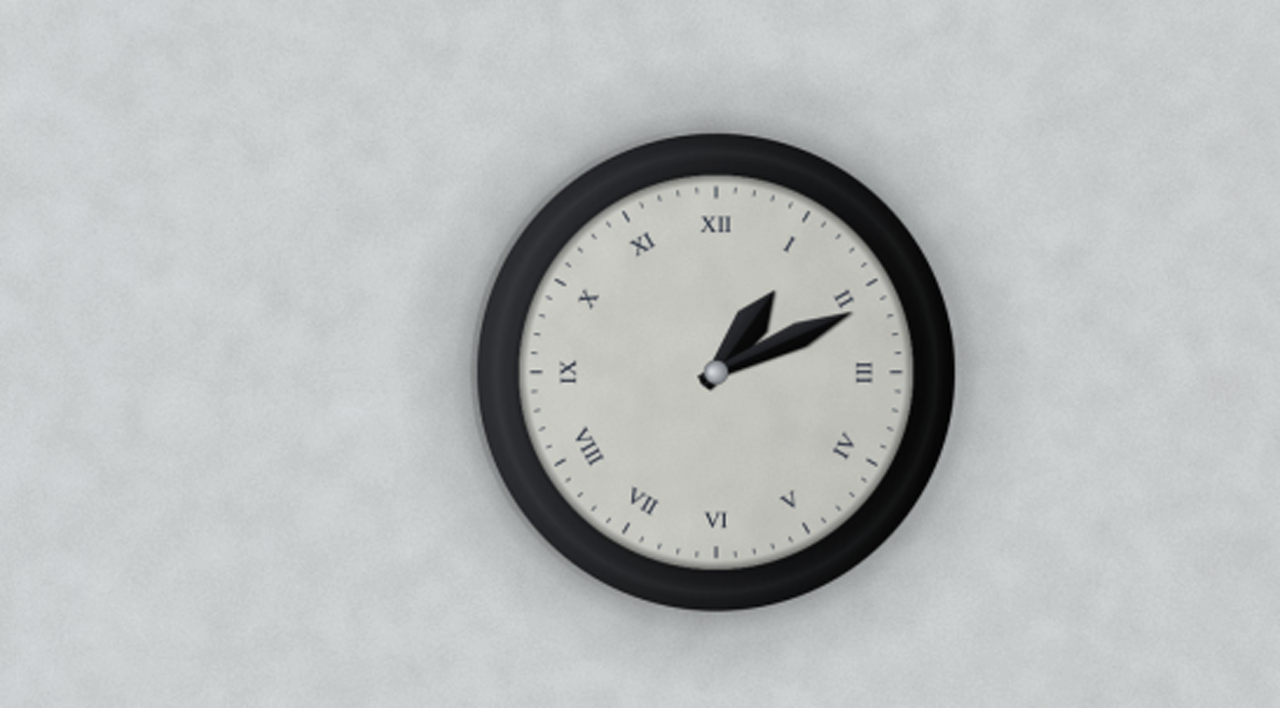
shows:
1,11
